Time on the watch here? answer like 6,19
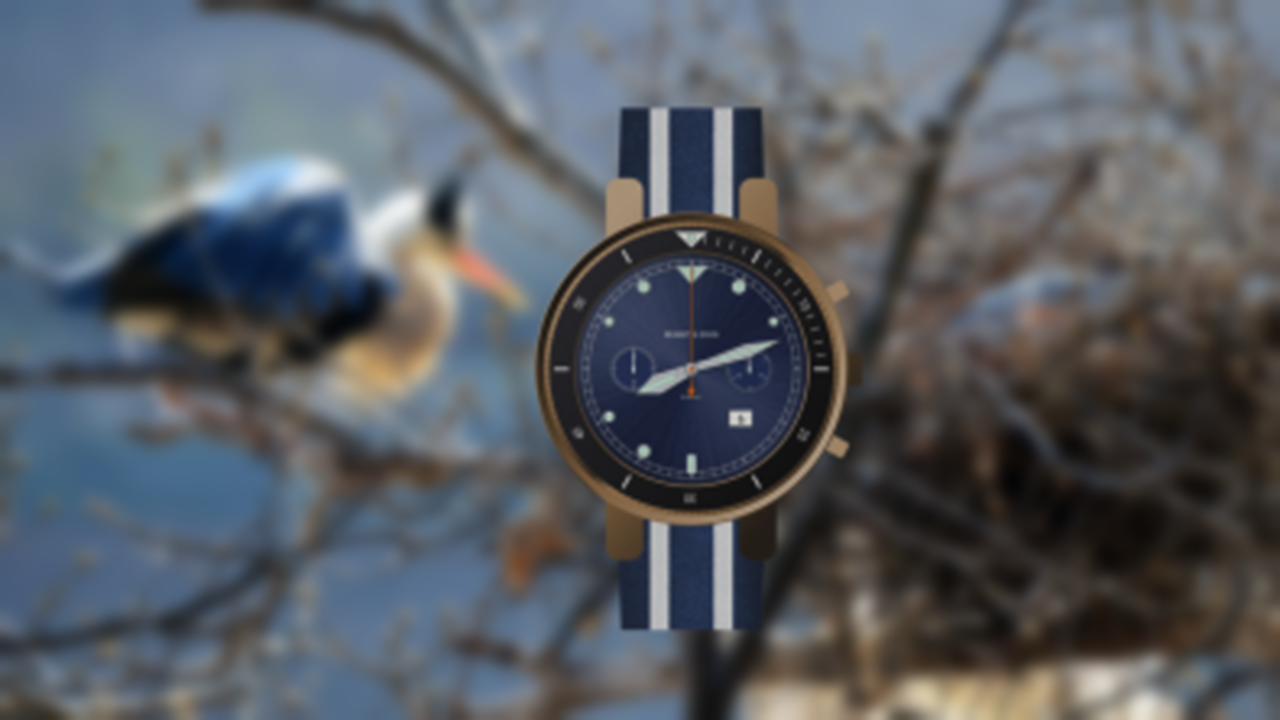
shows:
8,12
